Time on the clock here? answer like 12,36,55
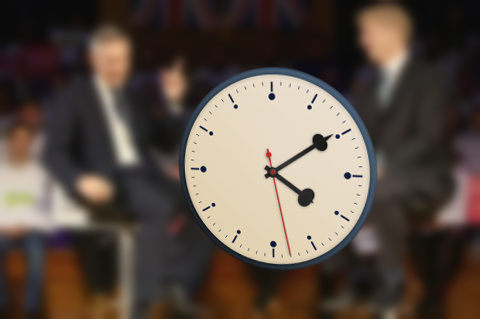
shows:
4,09,28
